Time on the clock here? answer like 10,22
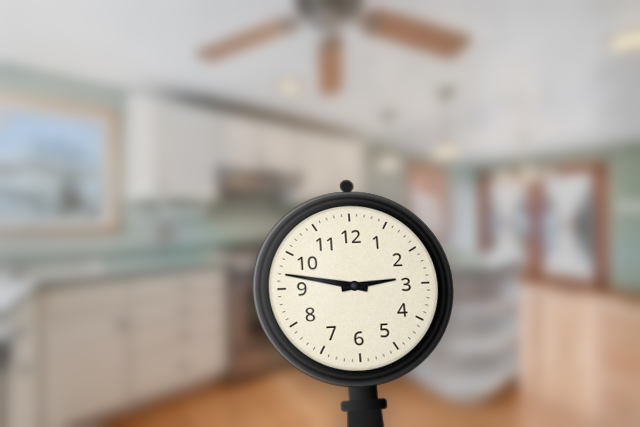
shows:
2,47
